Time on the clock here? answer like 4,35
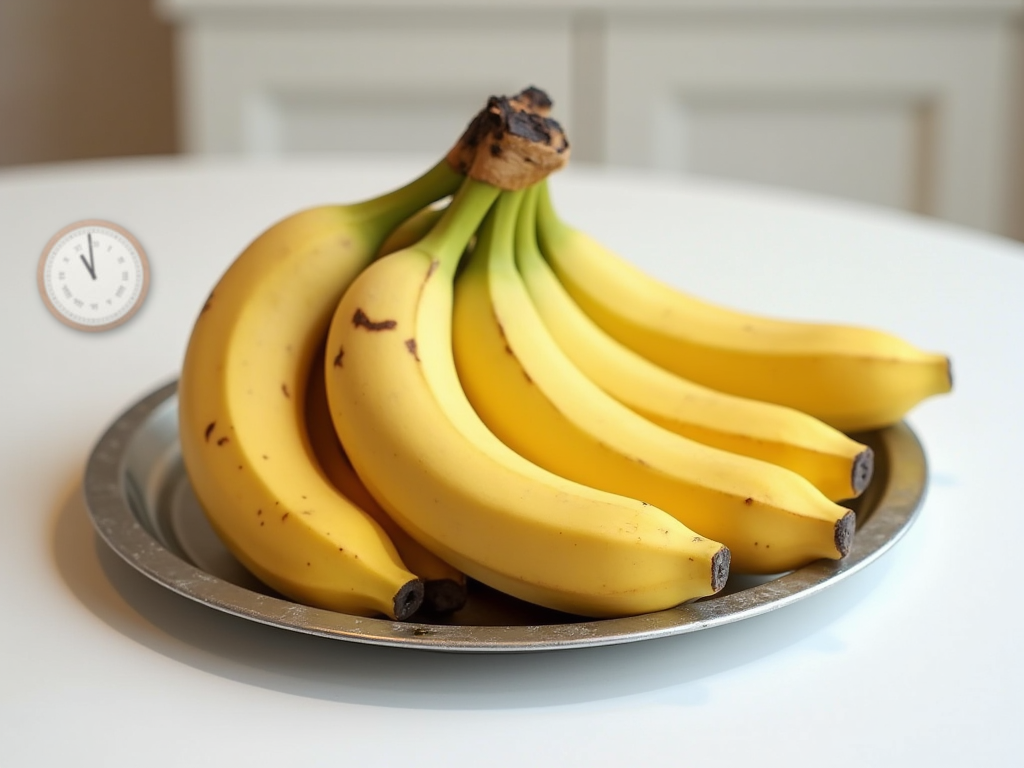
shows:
10,59
